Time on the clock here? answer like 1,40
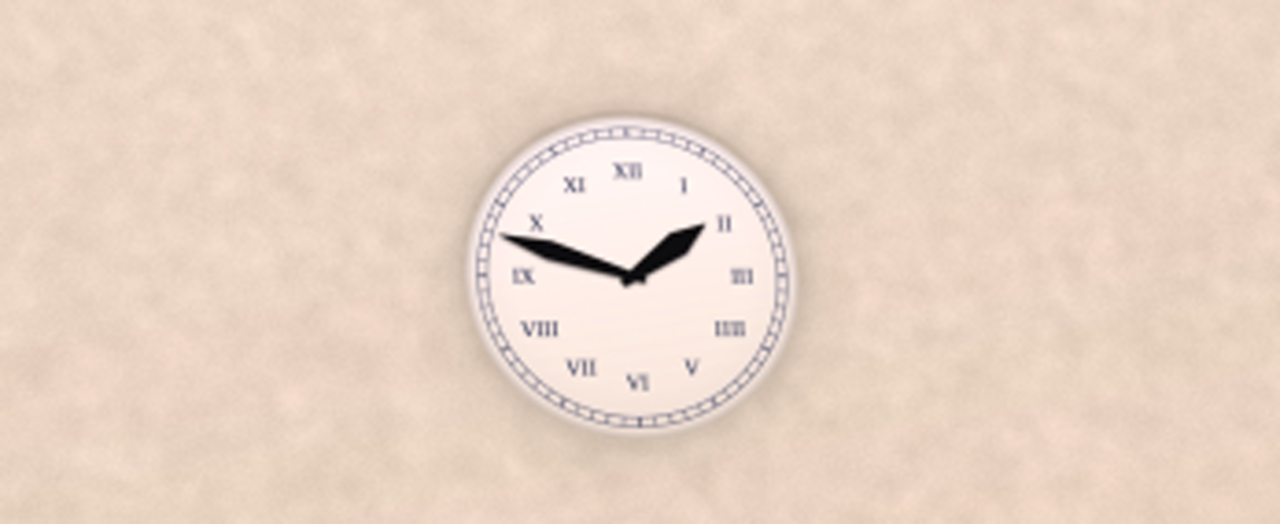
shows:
1,48
